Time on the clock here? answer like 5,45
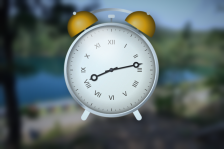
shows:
8,13
